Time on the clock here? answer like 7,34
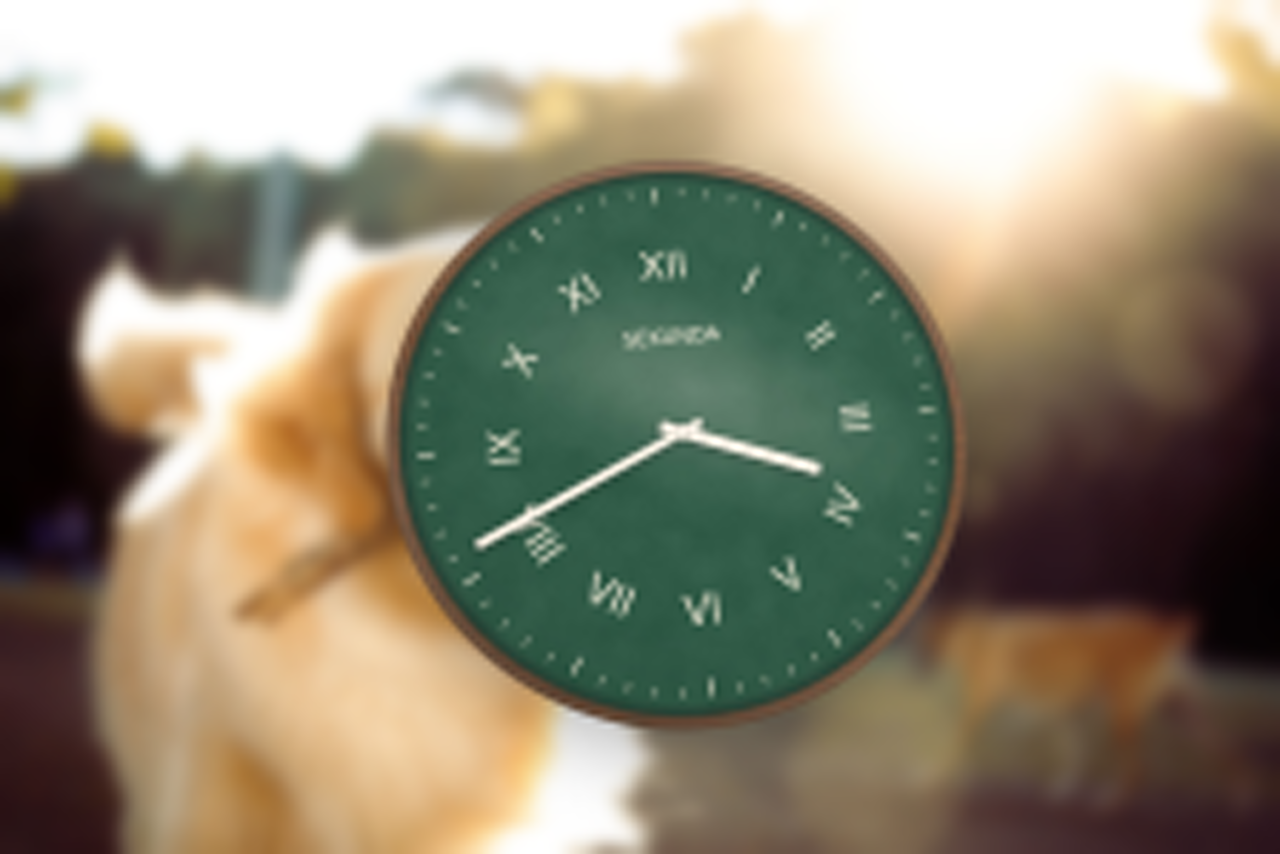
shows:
3,41
